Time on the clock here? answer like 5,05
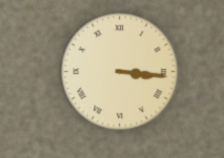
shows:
3,16
